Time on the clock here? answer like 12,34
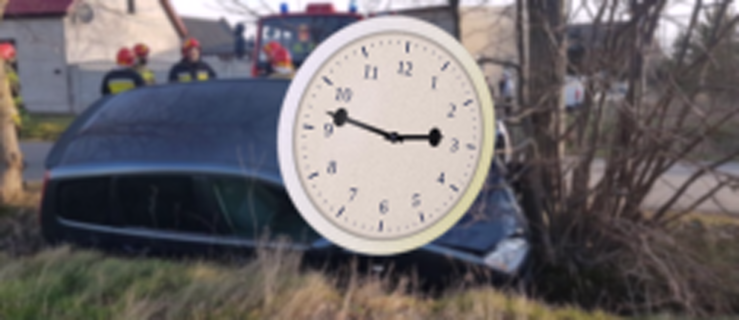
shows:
2,47
